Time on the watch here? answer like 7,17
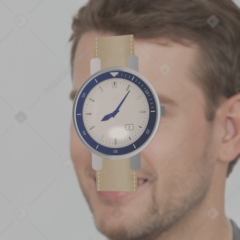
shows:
8,06
